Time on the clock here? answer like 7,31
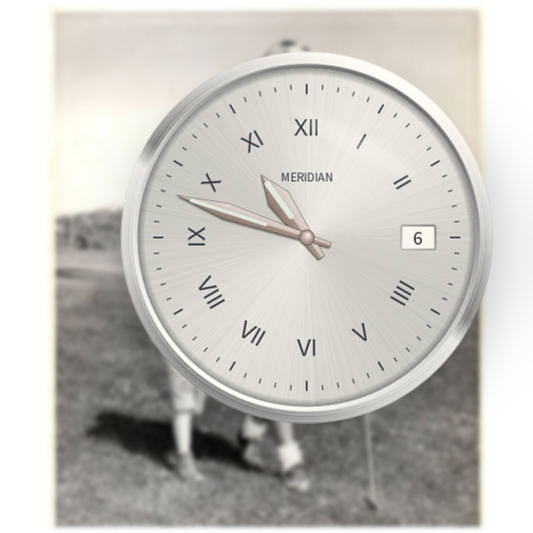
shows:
10,48
